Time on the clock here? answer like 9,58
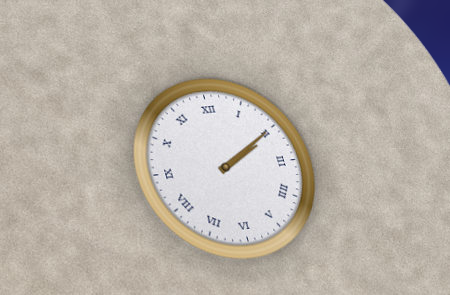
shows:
2,10
